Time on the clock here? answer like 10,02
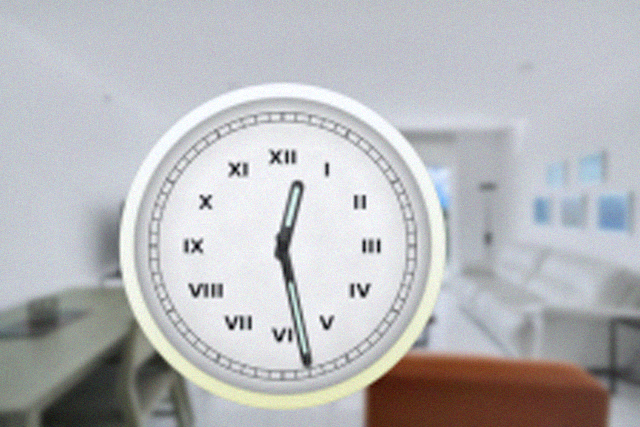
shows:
12,28
